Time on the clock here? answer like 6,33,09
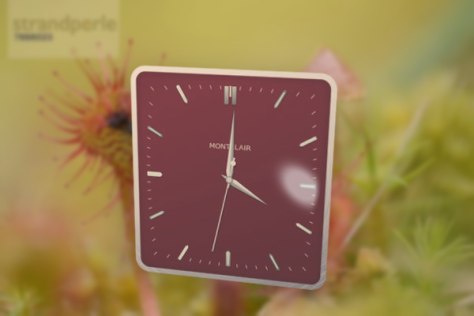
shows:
4,00,32
